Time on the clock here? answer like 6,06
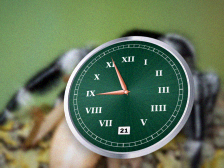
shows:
8,56
